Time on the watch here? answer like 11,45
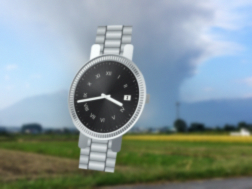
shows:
3,43
